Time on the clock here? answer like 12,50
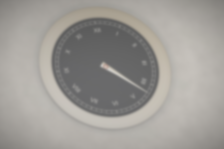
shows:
4,22
